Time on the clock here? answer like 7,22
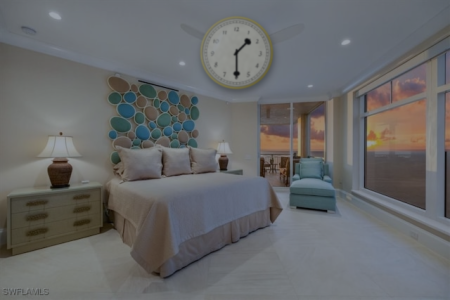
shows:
1,30
